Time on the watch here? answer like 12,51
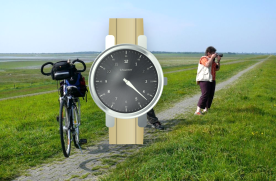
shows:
4,22
